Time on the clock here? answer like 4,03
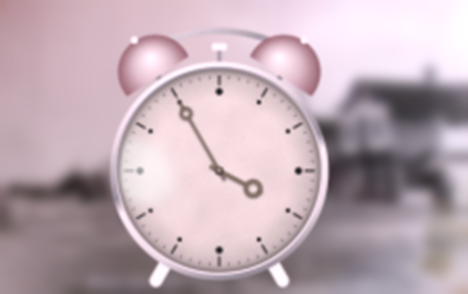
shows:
3,55
